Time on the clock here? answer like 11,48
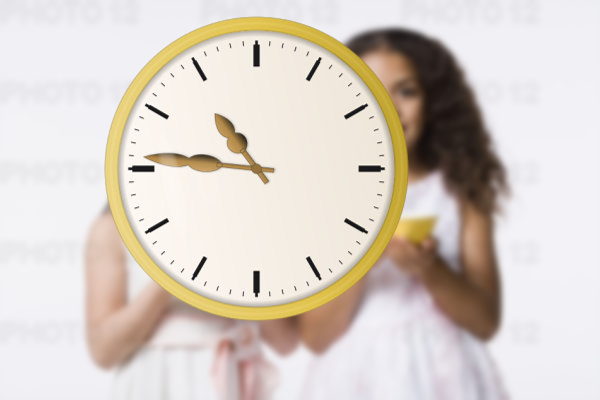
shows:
10,46
